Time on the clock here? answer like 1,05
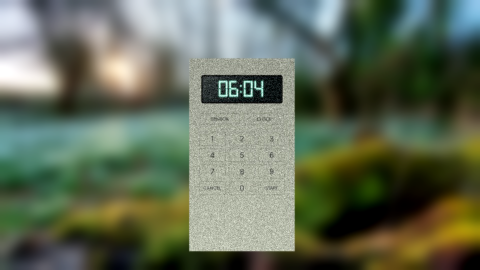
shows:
6,04
